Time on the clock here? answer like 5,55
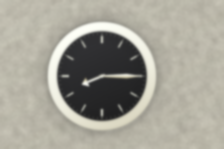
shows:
8,15
